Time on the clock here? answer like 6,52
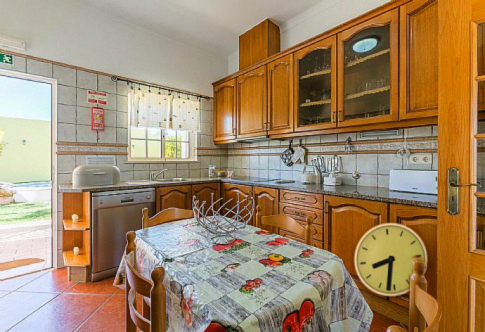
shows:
8,32
